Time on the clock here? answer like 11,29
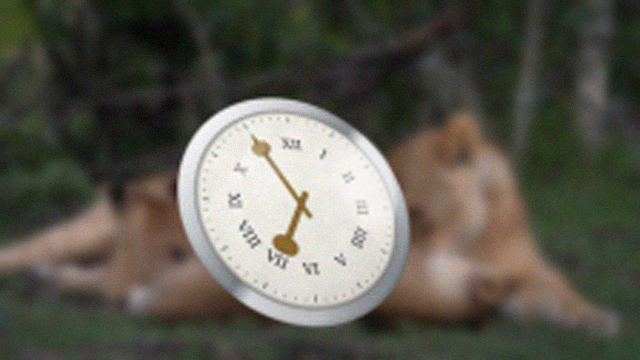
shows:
6,55
